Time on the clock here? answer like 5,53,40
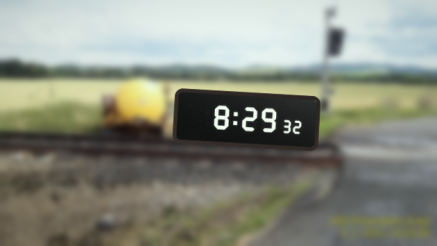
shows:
8,29,32
